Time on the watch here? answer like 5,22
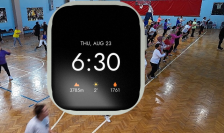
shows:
6,30
